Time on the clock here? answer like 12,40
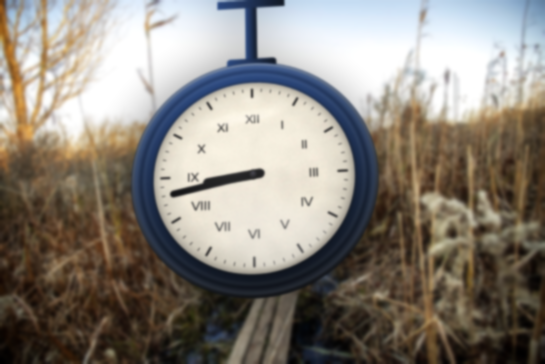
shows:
8,43
